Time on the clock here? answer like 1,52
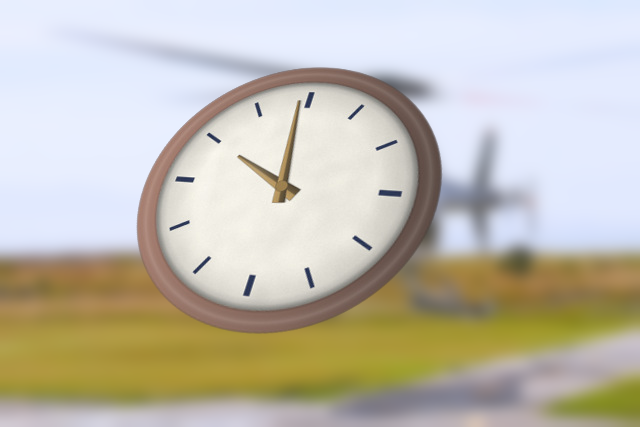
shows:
9,59
